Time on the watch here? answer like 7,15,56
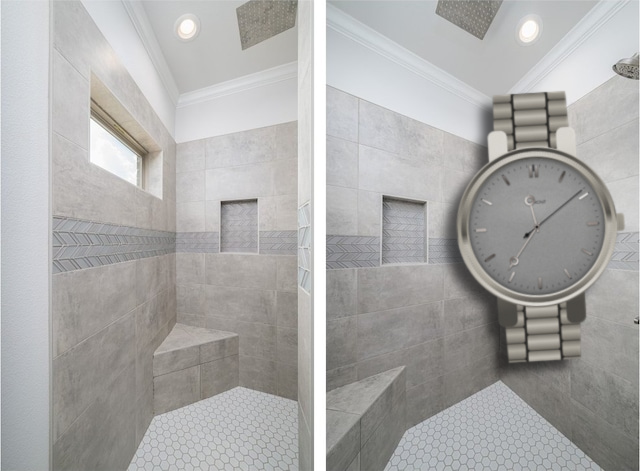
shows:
11,36,09
